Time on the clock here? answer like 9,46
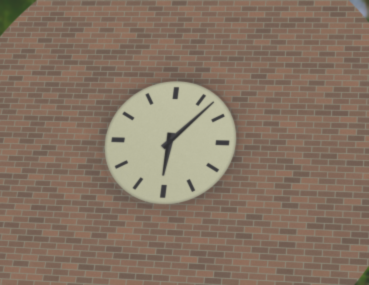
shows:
6,07
